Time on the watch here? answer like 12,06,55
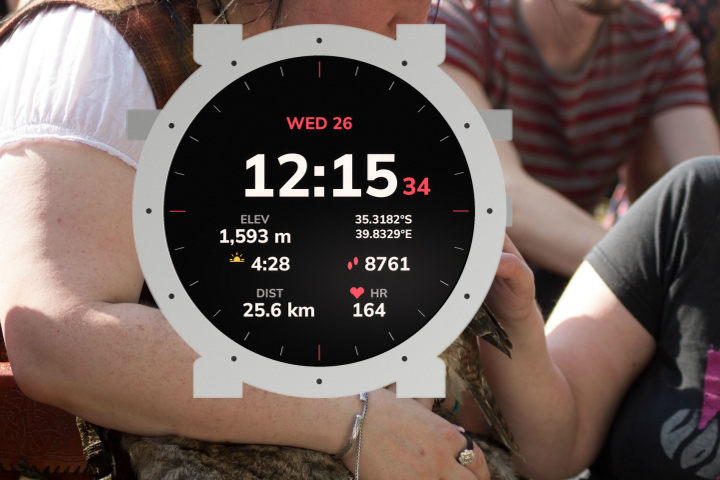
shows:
12,15,34
